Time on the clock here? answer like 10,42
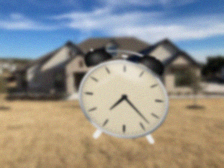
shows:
7,23
